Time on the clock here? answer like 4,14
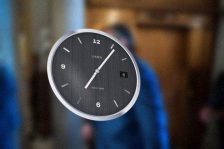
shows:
7,06
